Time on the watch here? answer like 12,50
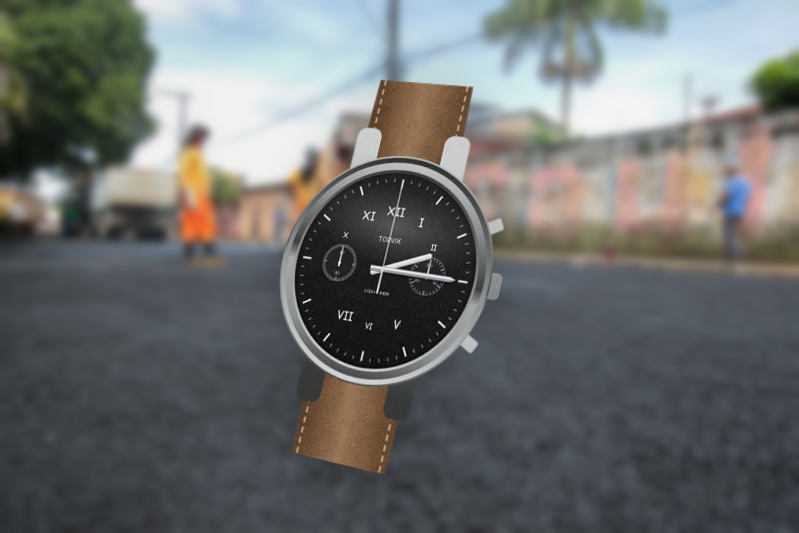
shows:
2,15
